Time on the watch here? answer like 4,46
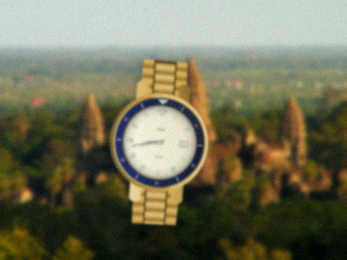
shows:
8,43
